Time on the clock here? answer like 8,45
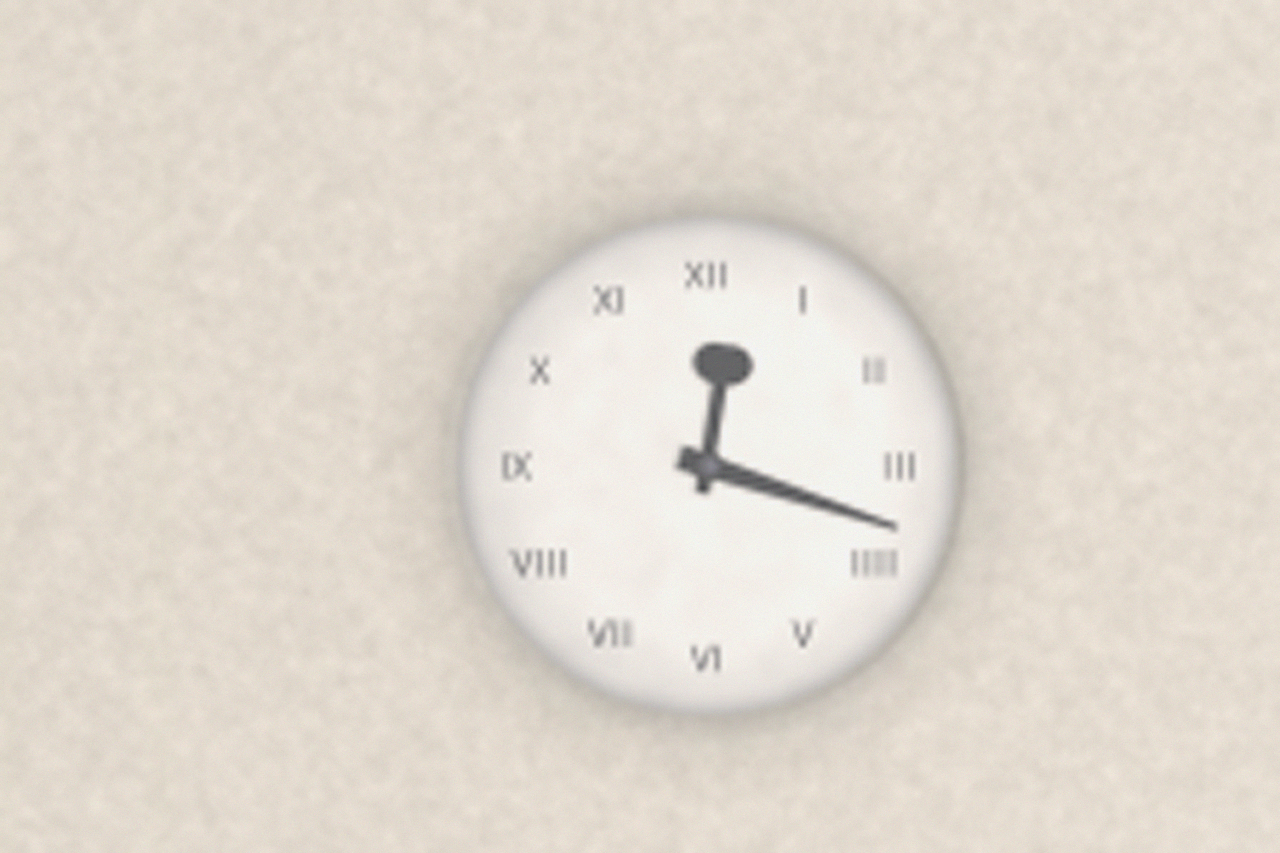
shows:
12,18
